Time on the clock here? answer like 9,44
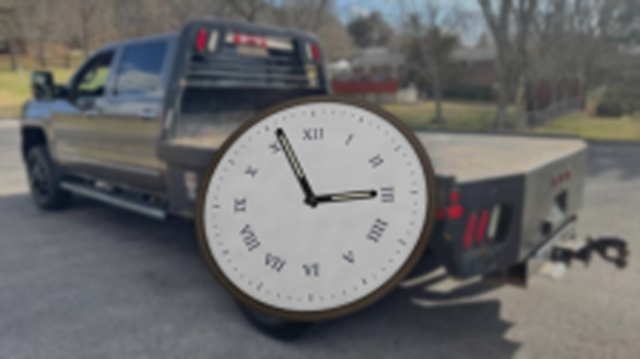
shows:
2,56
